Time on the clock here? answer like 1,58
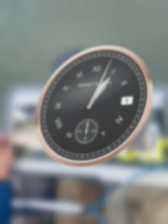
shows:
1,03
